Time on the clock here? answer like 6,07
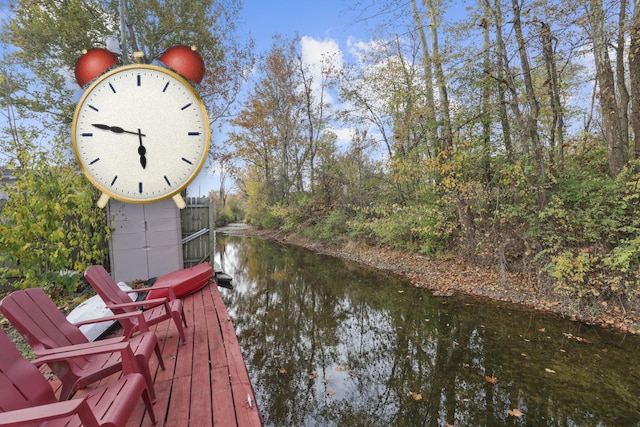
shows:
5,47
